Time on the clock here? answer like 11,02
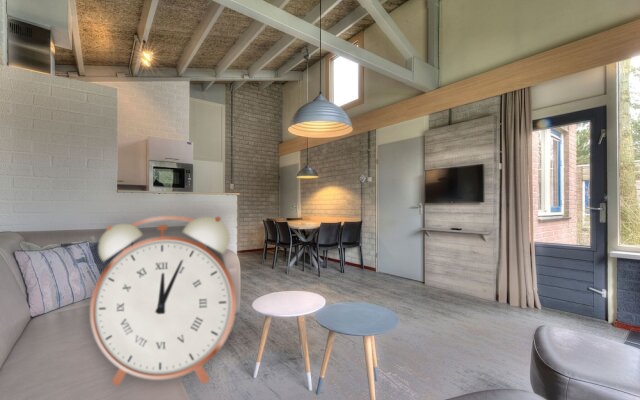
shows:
12,04
